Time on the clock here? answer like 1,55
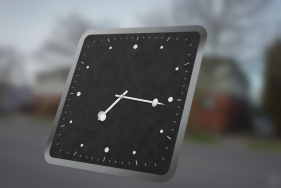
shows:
7,16
